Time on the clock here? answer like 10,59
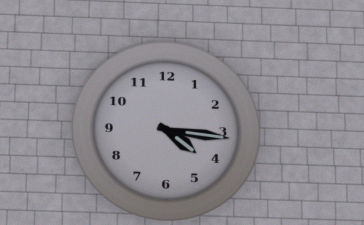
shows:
4,16
